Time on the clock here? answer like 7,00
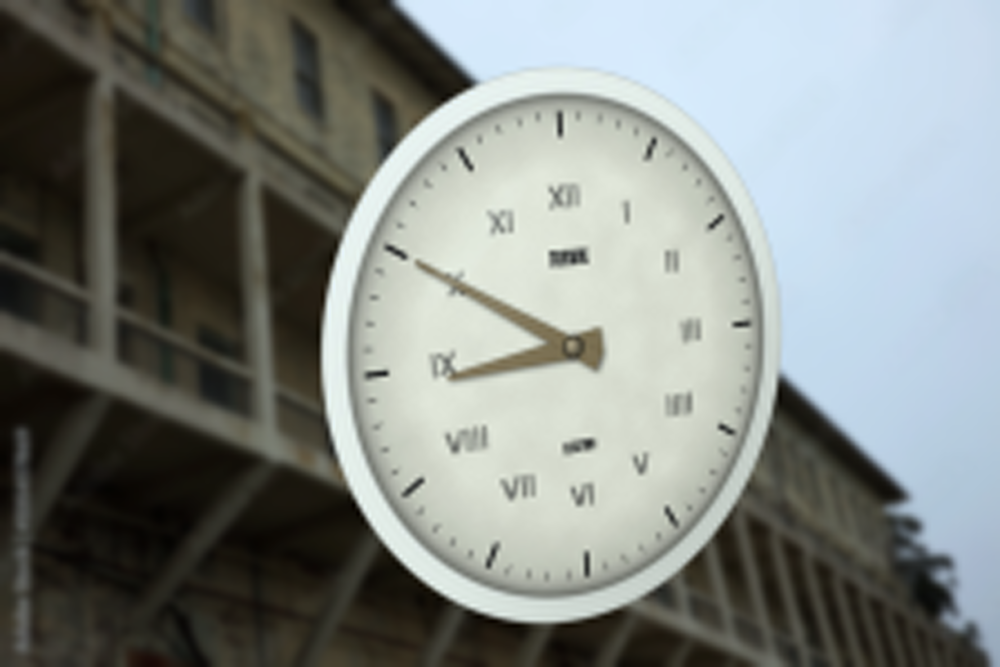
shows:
8,50
